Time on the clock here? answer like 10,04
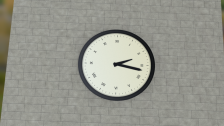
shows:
2,17
